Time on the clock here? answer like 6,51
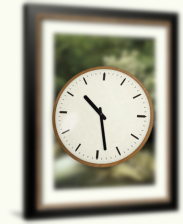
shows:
10,28
